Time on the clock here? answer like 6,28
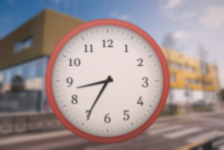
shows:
8,35
